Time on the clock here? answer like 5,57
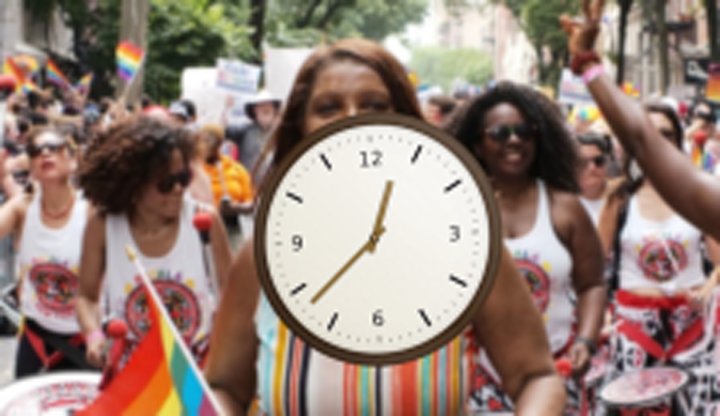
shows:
12,38
